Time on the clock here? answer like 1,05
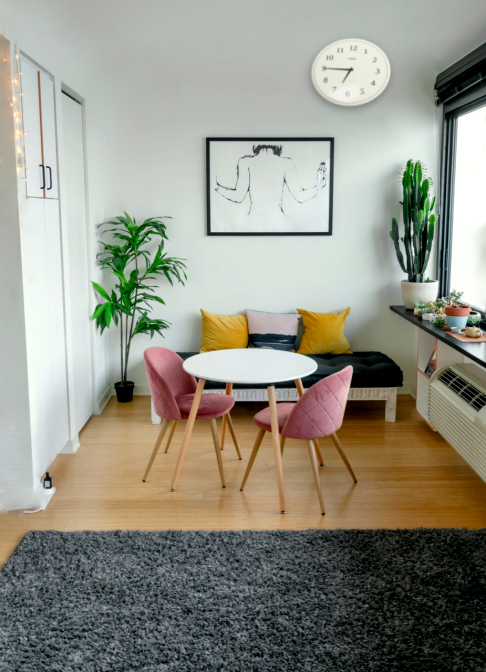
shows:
6,45
